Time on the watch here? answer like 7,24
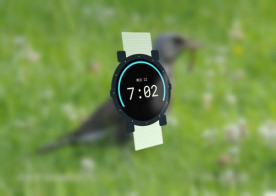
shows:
7,02
